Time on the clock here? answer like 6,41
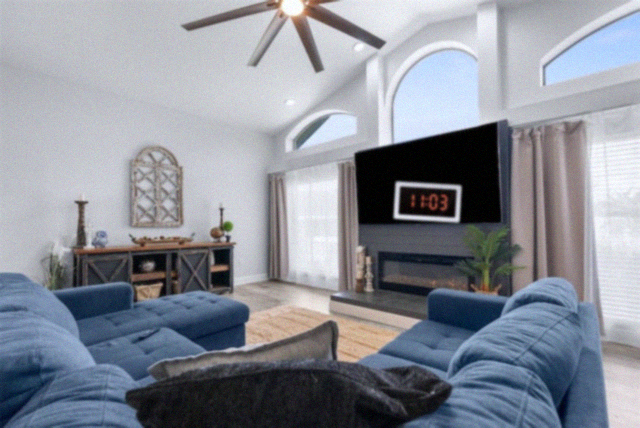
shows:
11,03
